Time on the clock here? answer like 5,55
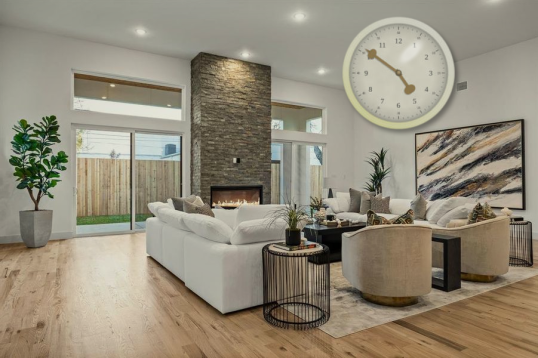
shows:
4,51
